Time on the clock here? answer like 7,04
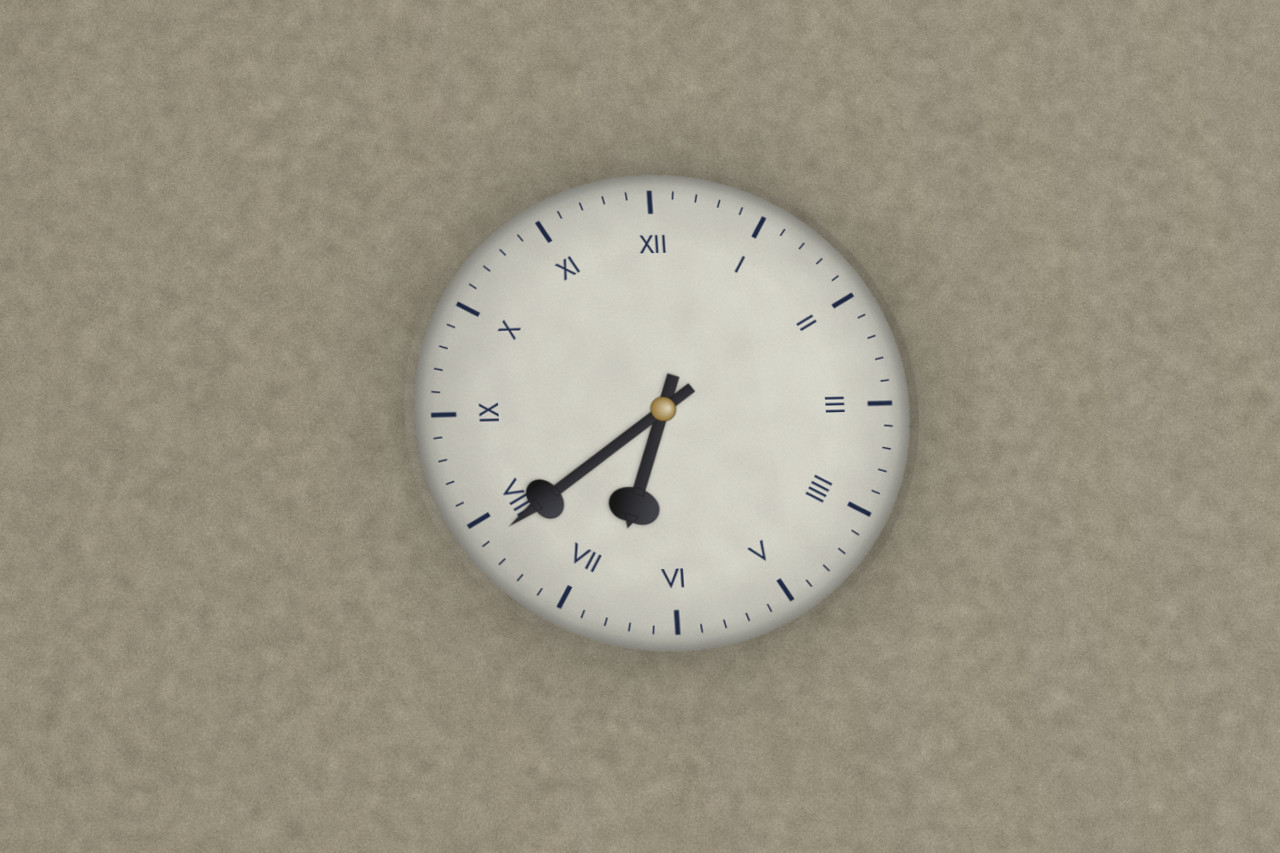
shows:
6,39
